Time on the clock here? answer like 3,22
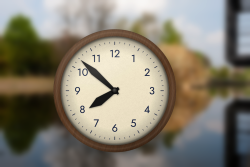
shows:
7,52
